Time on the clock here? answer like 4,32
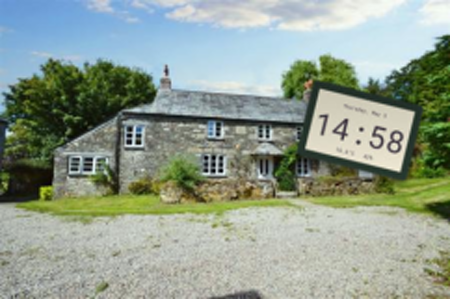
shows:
14,58
